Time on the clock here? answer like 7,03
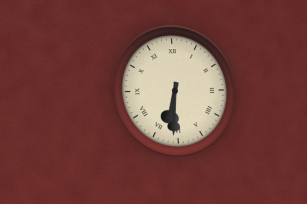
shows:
6,31
